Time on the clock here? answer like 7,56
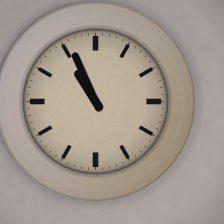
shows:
10,56
